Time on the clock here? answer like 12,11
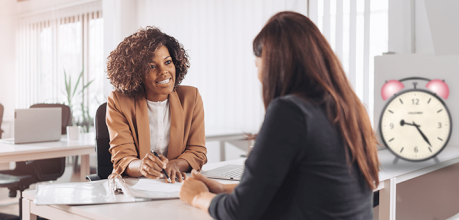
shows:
9,24
